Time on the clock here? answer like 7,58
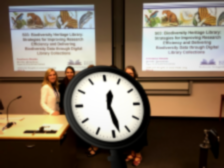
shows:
12,28
